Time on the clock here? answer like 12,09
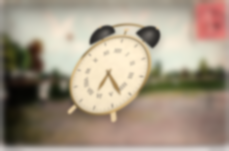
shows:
6,22
